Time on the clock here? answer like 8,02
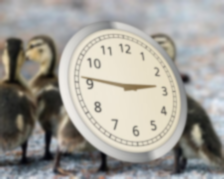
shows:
2,46
